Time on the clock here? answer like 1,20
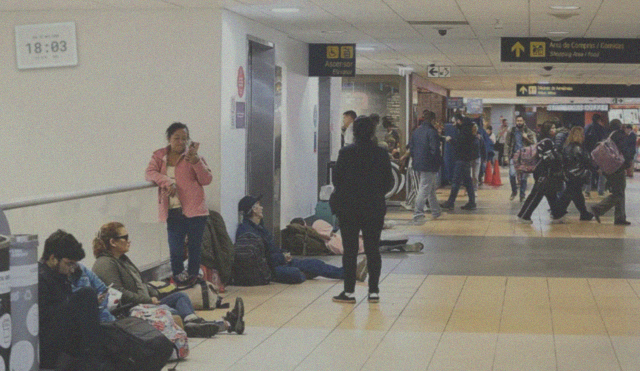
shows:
18,03
